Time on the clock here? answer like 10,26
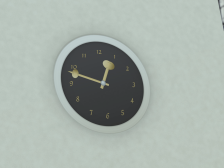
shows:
12,48
